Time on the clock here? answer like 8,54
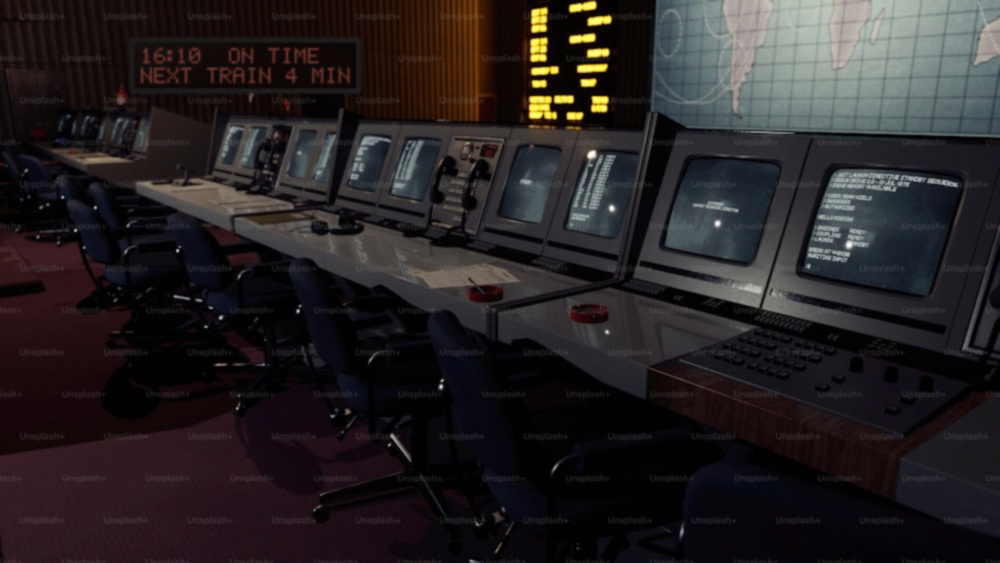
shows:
16,10
